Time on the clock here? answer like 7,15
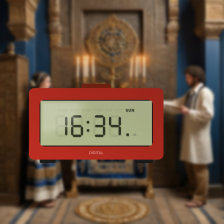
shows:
16,34
